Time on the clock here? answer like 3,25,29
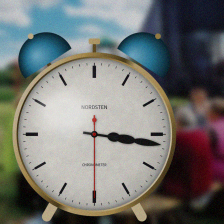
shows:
3,16,30
